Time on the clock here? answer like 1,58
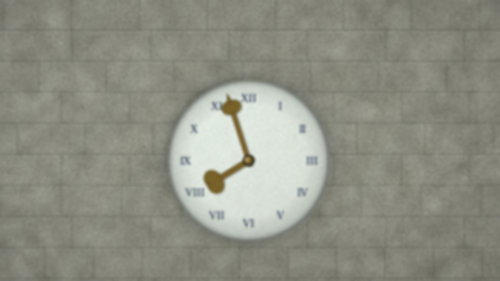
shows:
7,57
